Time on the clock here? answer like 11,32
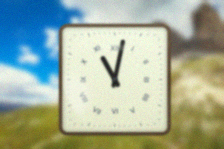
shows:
11,02
